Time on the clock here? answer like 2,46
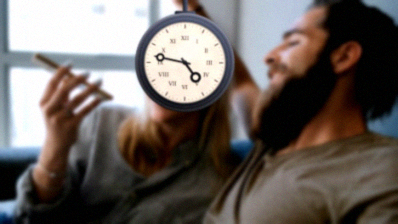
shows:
4,47
